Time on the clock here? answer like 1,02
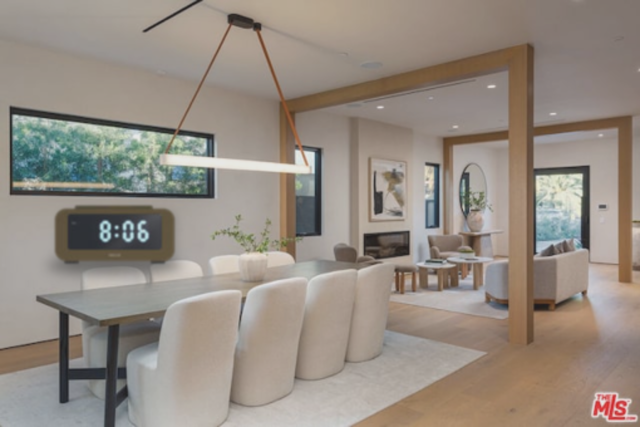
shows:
8,06
